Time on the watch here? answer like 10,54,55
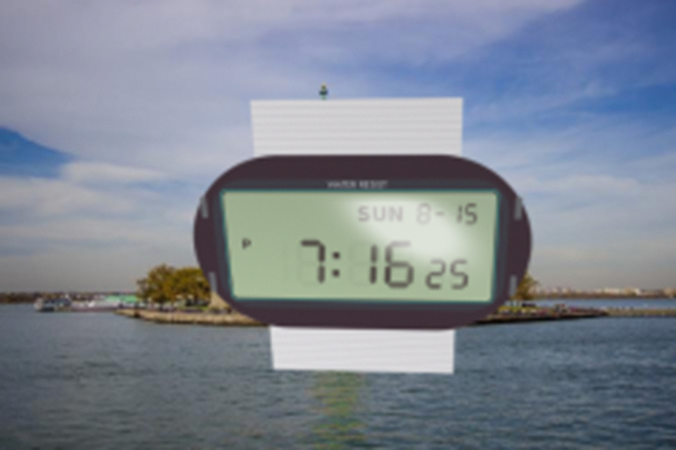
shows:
7,16,25
